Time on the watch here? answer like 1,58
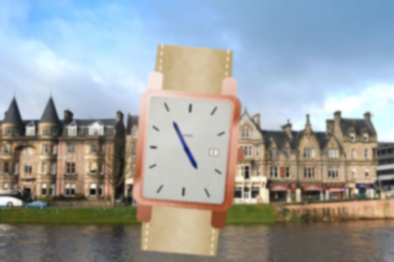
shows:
4,55
